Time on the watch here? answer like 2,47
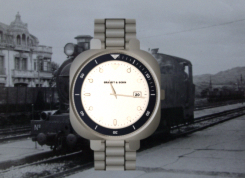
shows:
11,16
